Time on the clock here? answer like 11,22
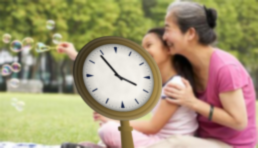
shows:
3,54
